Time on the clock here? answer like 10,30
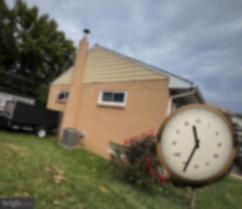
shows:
11,34
